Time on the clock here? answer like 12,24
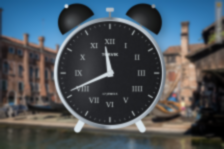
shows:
11,41
